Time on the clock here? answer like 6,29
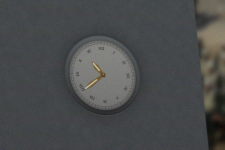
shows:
10,39
